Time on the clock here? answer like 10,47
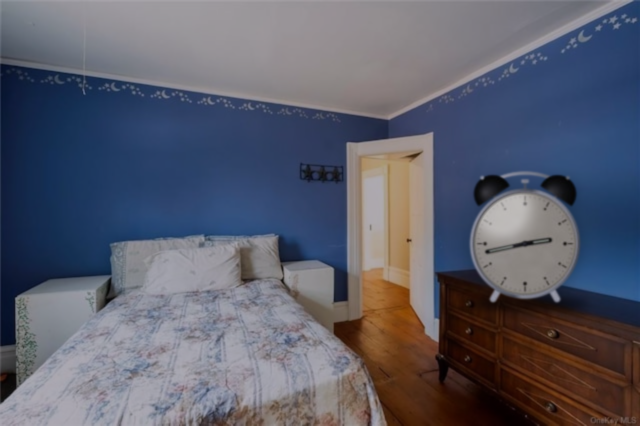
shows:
2,43
